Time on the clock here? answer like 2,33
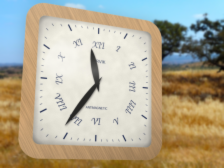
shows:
11,36
